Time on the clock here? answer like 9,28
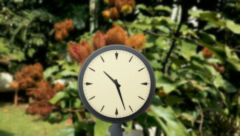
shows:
10,27
